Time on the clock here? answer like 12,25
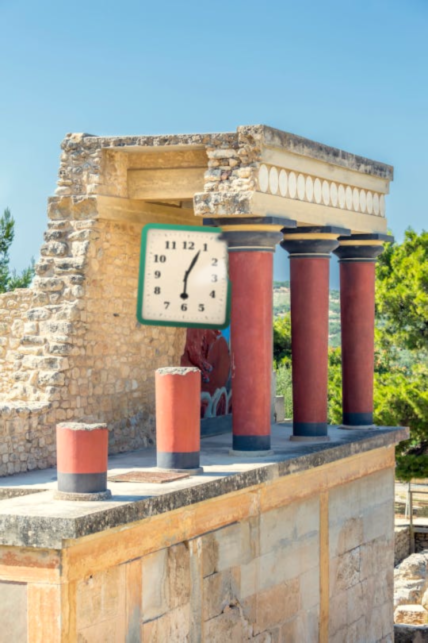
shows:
6,04
